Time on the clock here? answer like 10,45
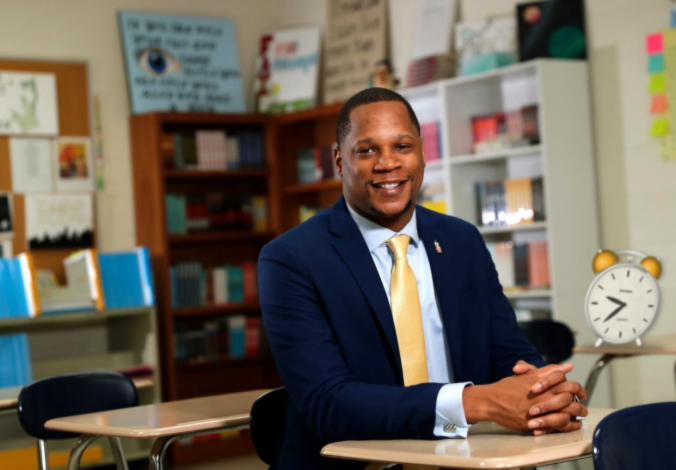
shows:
9,38
